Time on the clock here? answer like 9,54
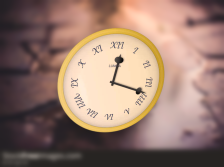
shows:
12,18
